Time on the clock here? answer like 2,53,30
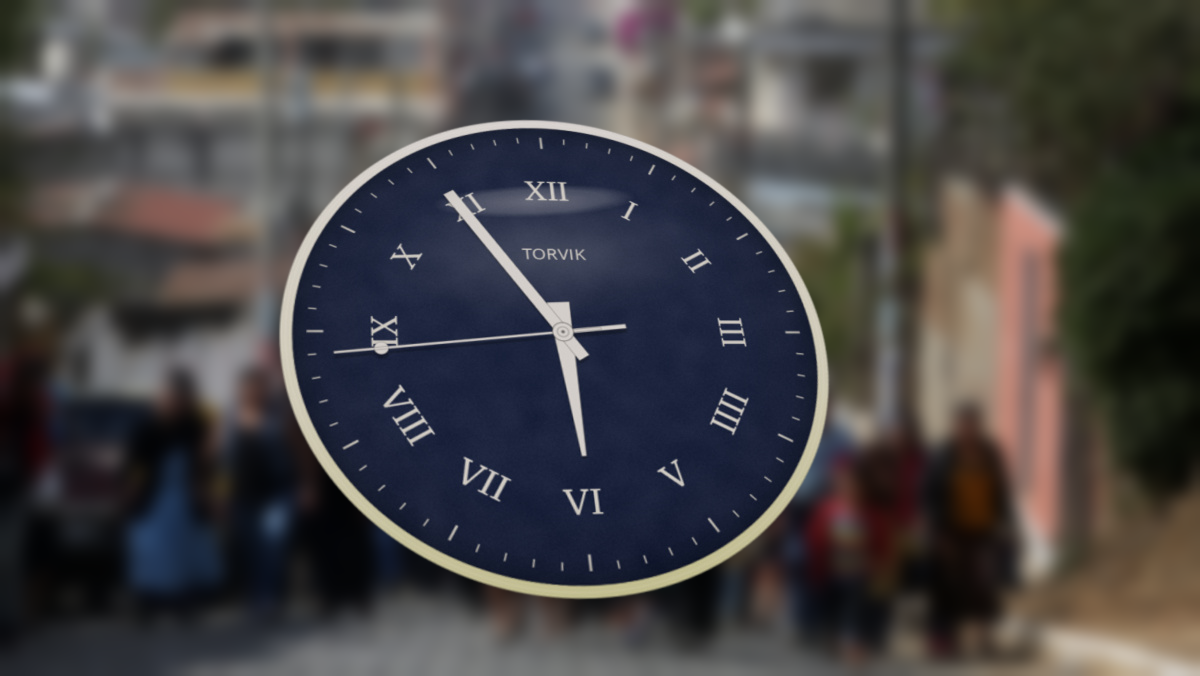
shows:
5,54,44
